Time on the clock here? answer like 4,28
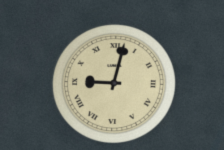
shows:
9,02
